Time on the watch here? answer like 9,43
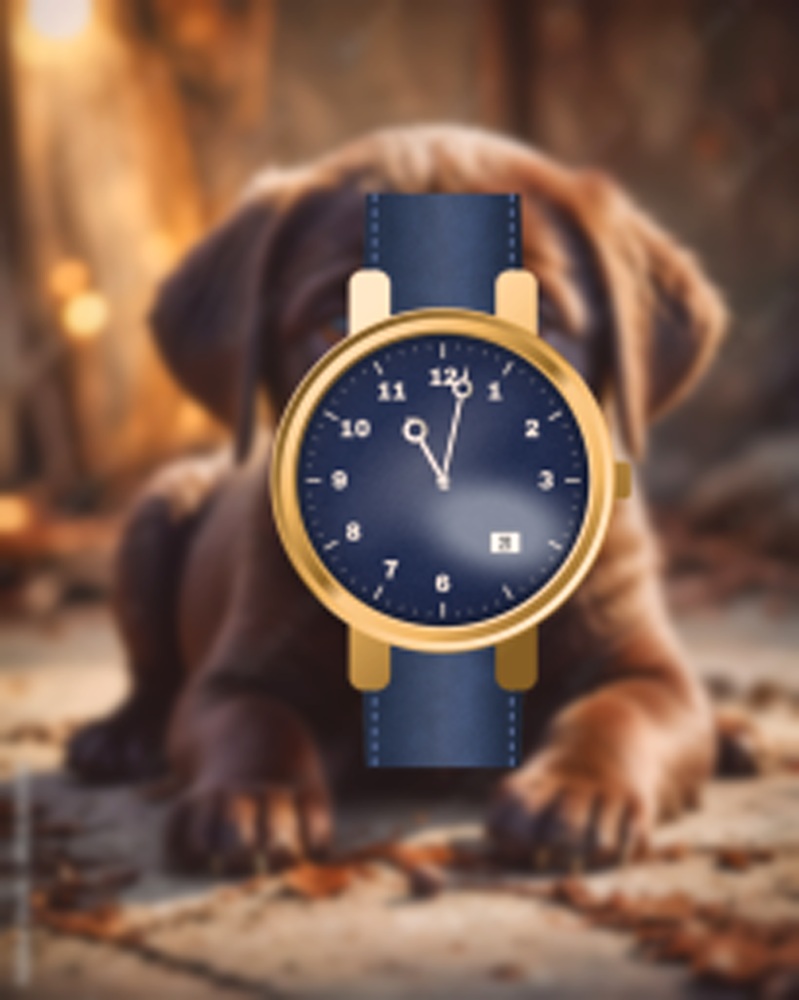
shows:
11,02
